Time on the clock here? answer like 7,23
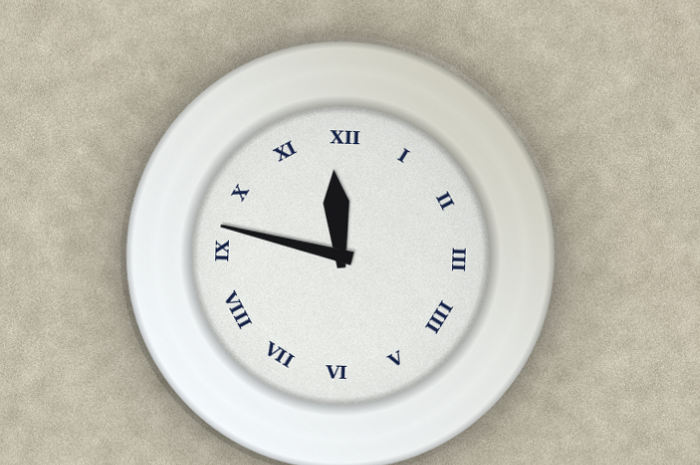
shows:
11,47
